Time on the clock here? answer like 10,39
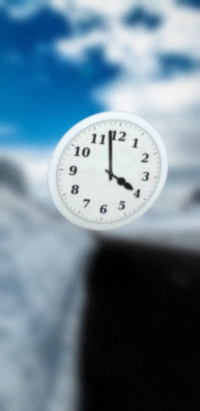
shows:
3,58
